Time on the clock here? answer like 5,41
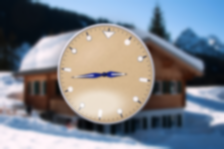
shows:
2,43
